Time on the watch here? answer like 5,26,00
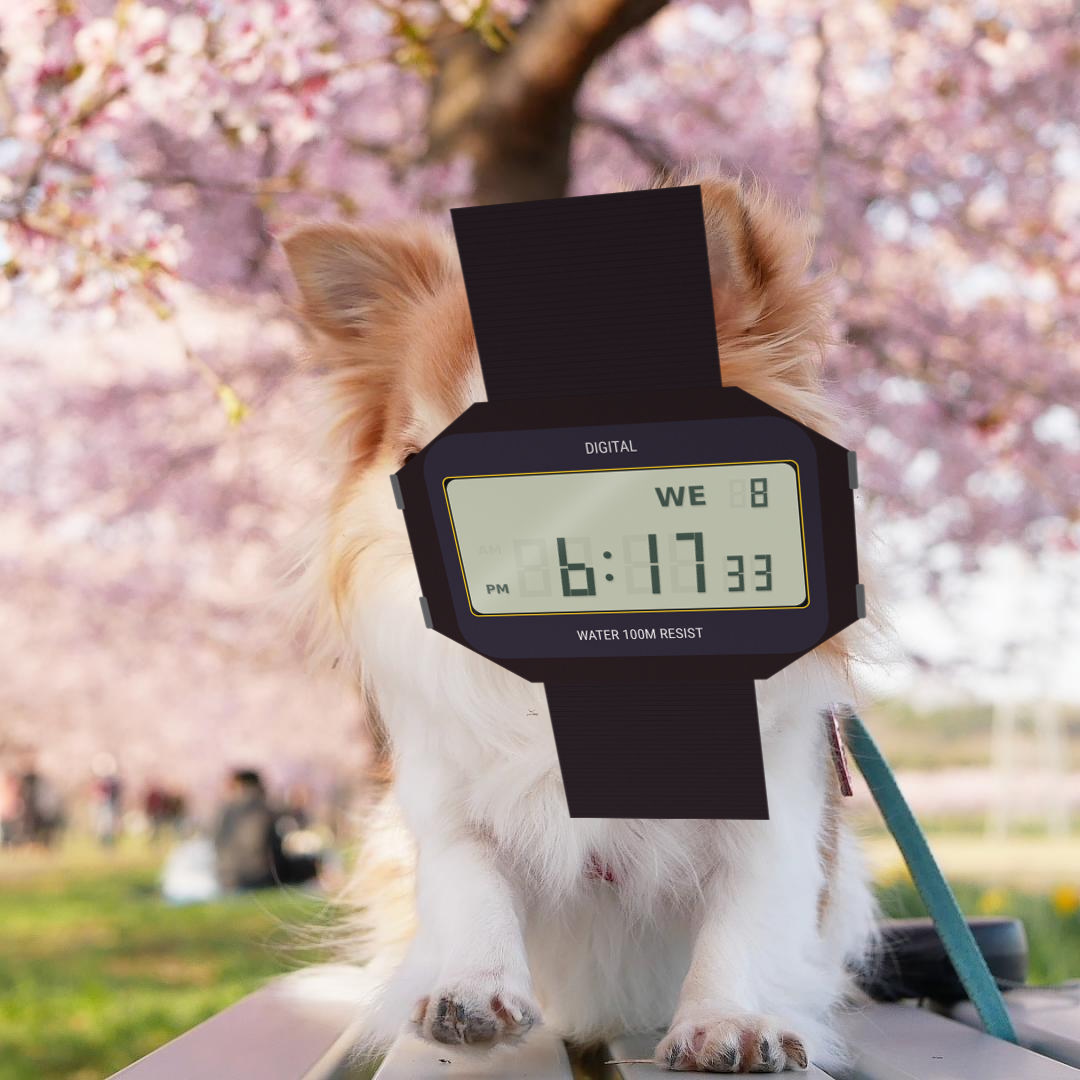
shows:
6,17,33
